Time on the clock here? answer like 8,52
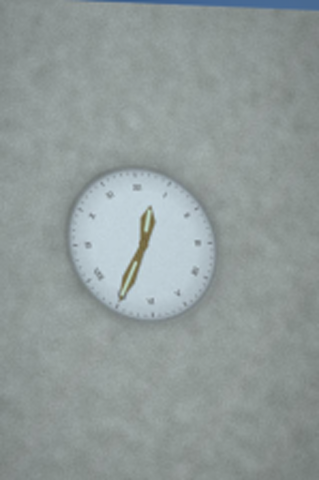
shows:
12,35
